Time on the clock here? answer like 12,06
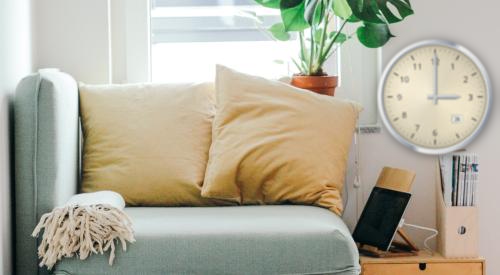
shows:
3,00
